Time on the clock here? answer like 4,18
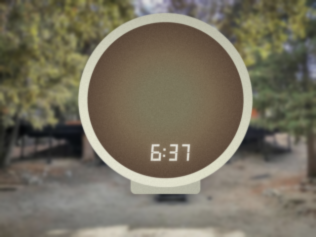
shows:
6,37
